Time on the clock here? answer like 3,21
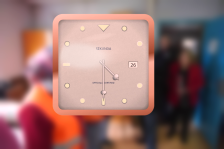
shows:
4,30
